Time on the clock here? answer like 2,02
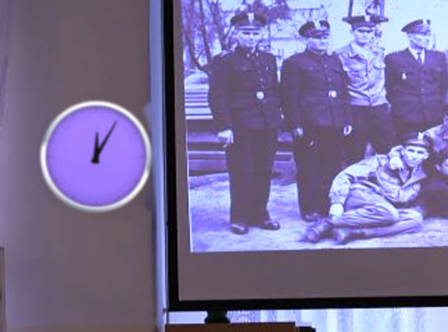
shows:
12,05
